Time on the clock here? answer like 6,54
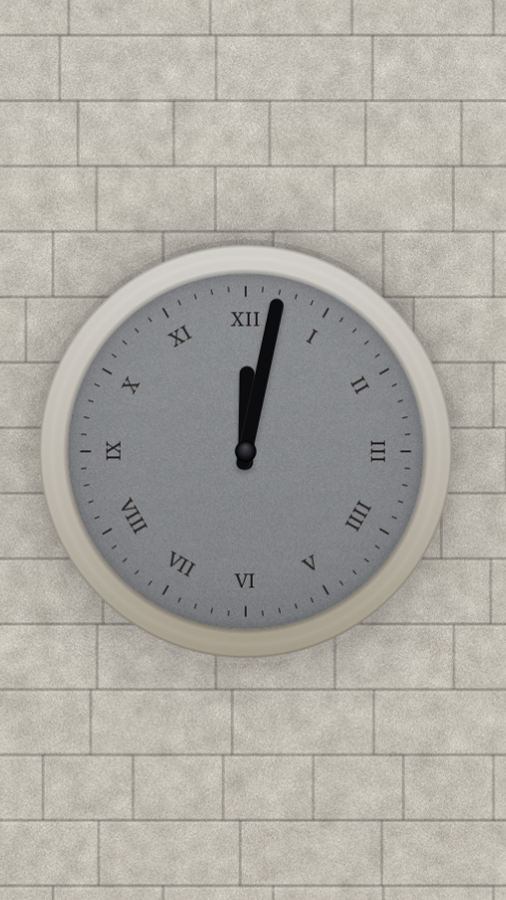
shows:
12,02
